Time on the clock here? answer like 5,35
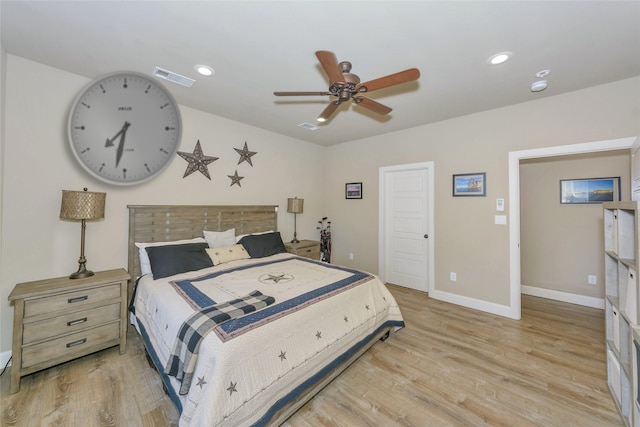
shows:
7,32
